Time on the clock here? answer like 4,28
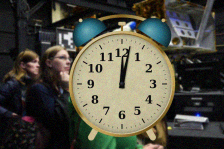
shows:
12,02
